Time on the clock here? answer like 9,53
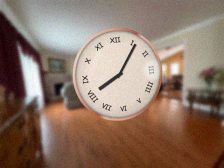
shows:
8,06
